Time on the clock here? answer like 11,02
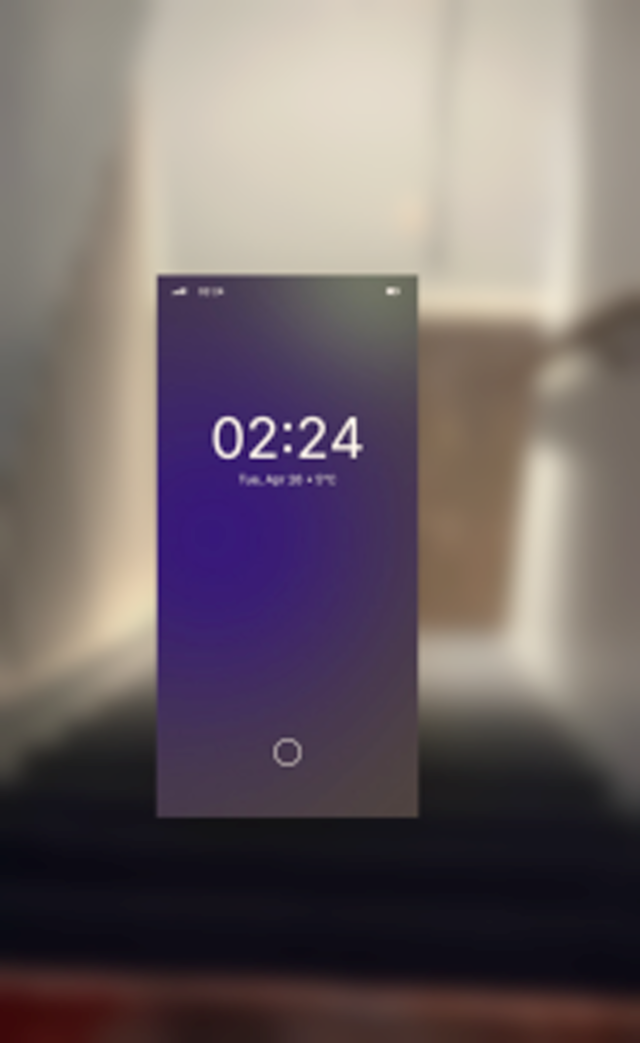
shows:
2,24
